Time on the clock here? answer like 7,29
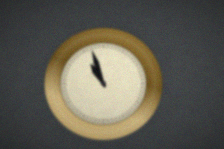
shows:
10,57
